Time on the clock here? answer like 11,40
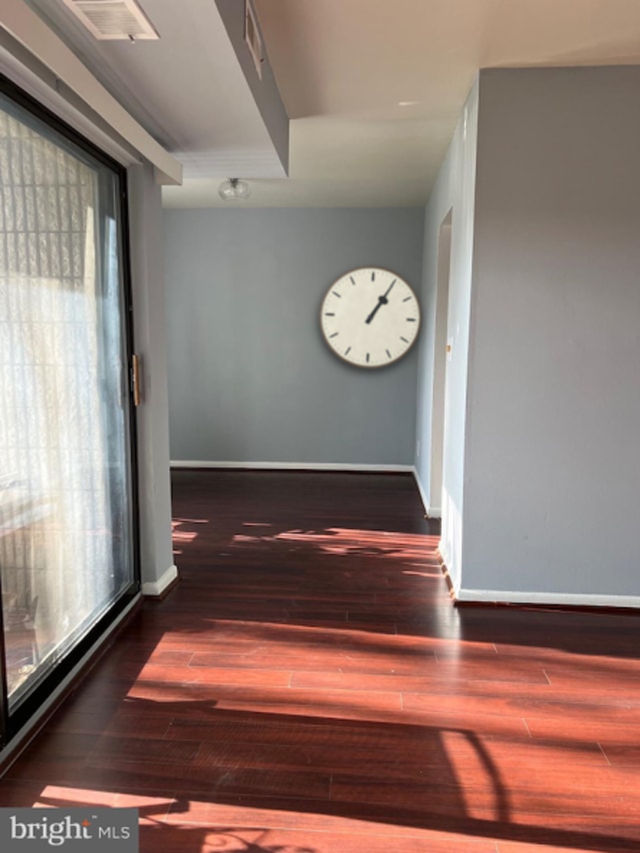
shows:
1,05
